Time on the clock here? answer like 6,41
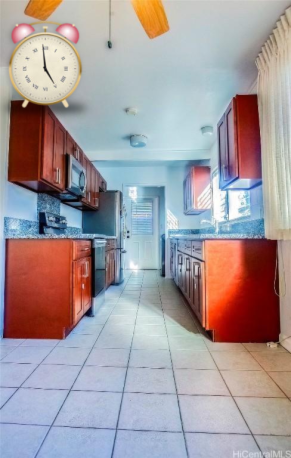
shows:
4,59
